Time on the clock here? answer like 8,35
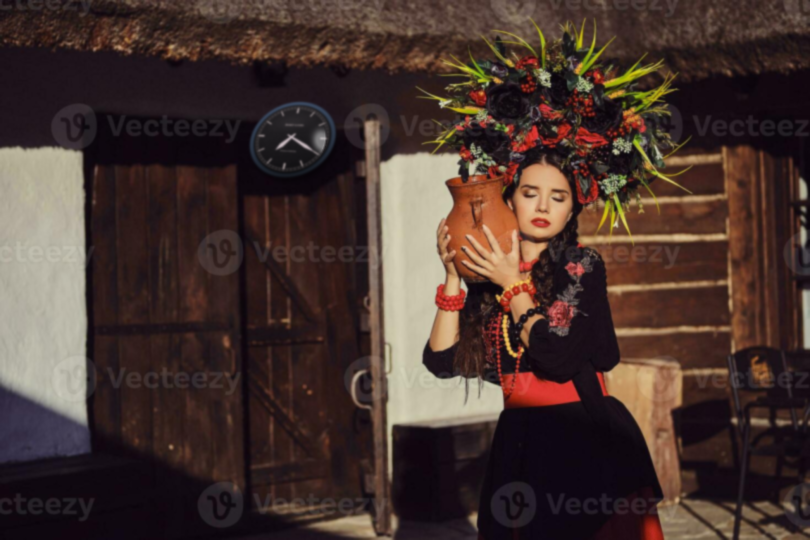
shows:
7,20
